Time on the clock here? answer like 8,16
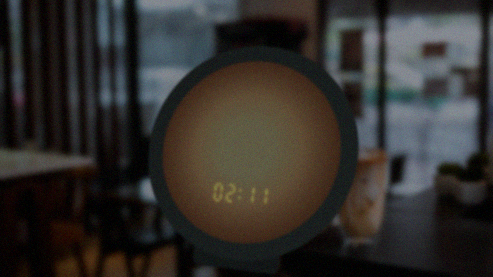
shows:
2,11
